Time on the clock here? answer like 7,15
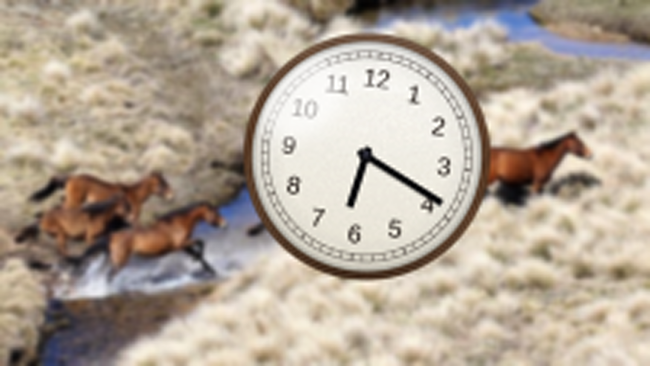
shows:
6,19
